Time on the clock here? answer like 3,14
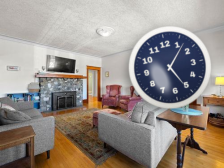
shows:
5,07
